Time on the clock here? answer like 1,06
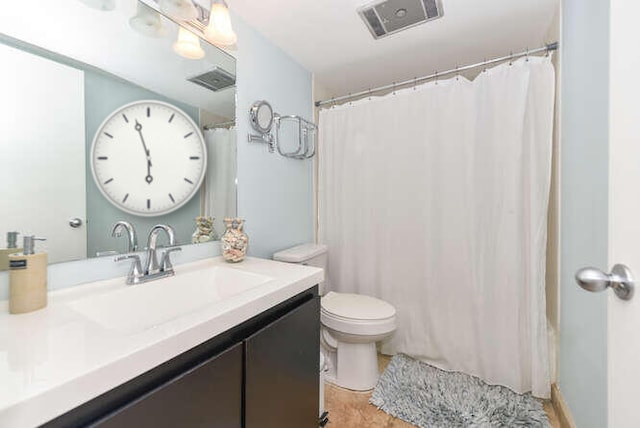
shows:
5,57
